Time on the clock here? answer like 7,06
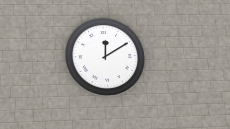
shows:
12,10
